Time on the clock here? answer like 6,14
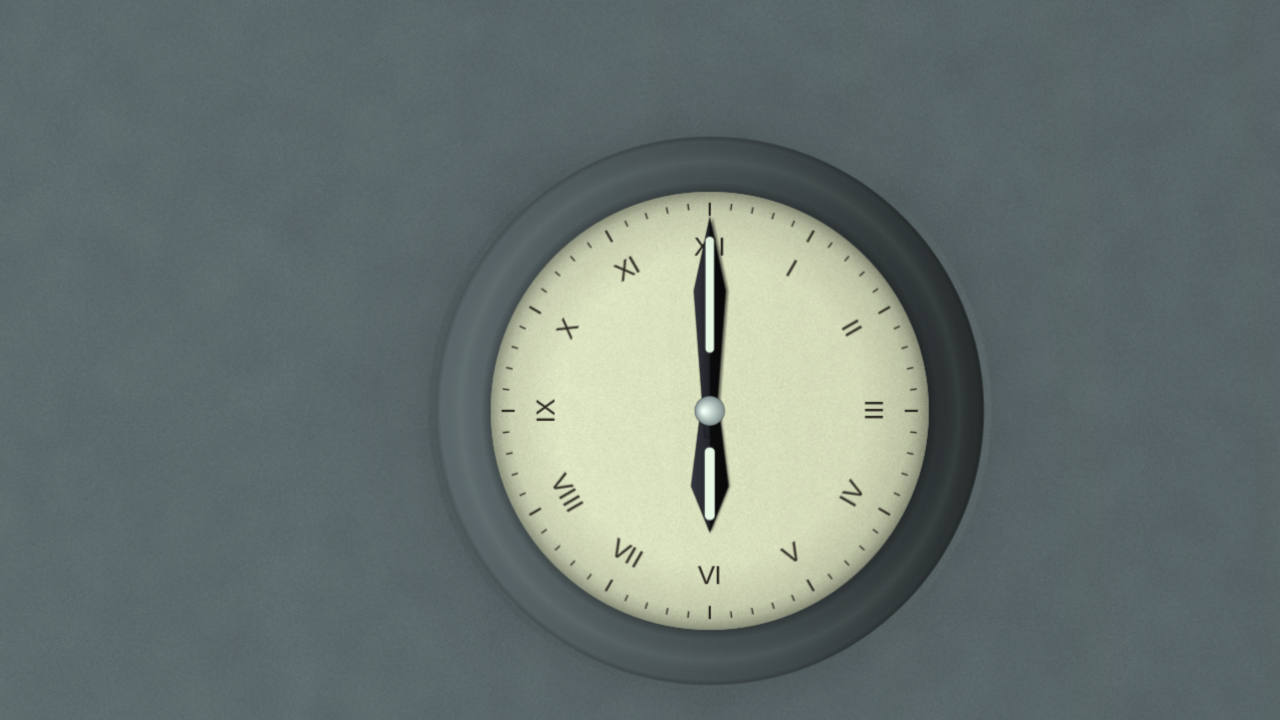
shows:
6,00
